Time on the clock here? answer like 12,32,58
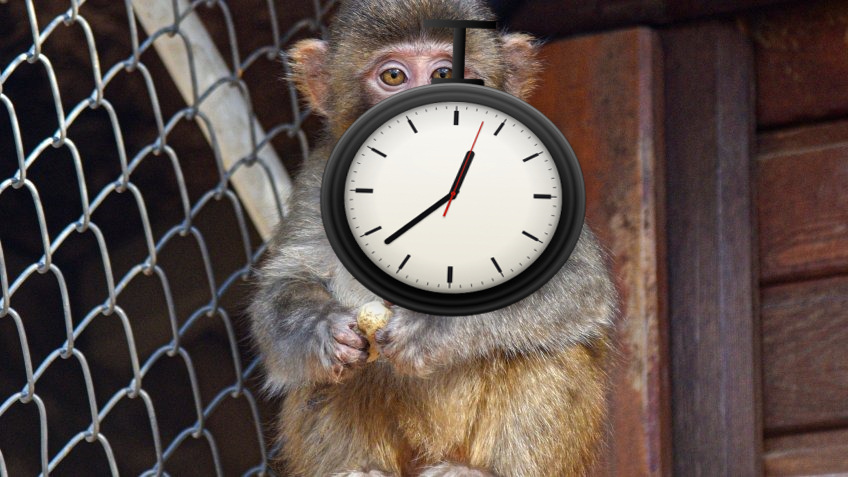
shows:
12,38,03
